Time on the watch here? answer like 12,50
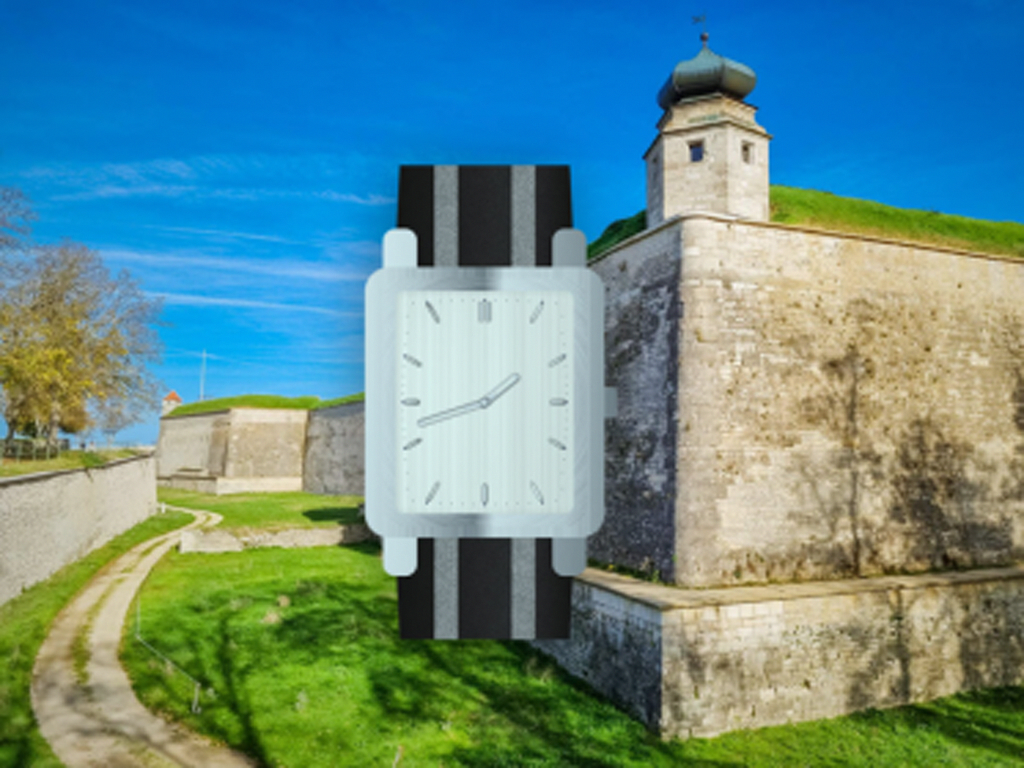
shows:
1,42
